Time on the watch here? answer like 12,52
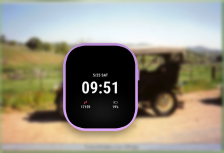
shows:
9,51
